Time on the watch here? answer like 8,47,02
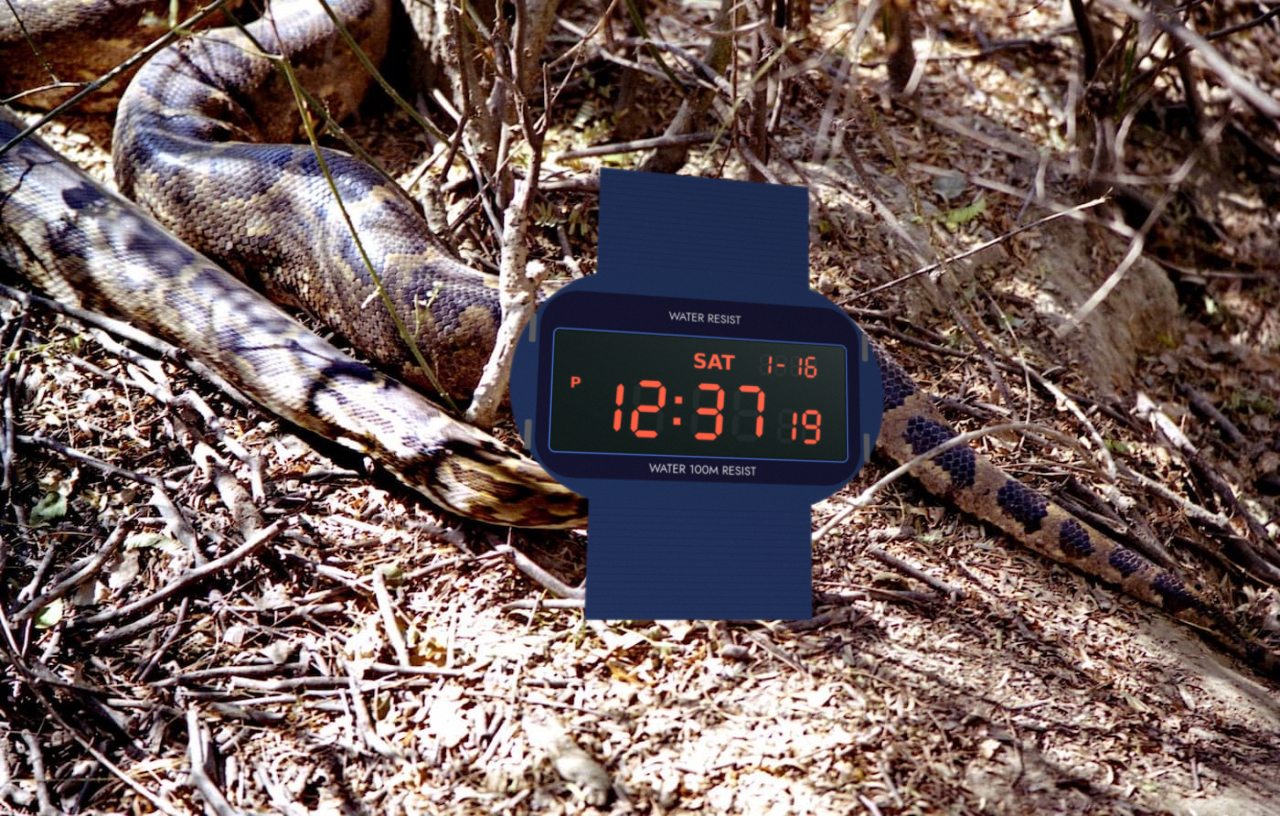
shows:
12,37,19
